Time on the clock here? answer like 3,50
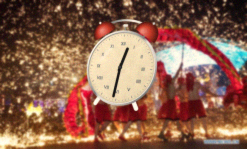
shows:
12,31
